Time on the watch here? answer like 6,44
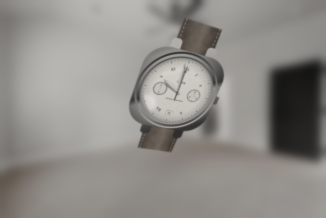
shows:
9,59
